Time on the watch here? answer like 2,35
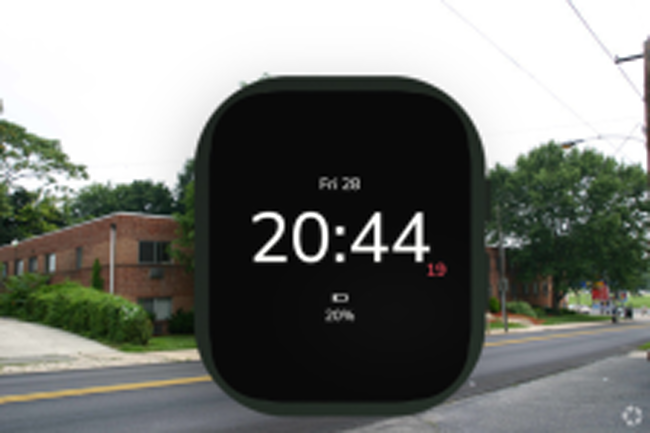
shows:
20,44
